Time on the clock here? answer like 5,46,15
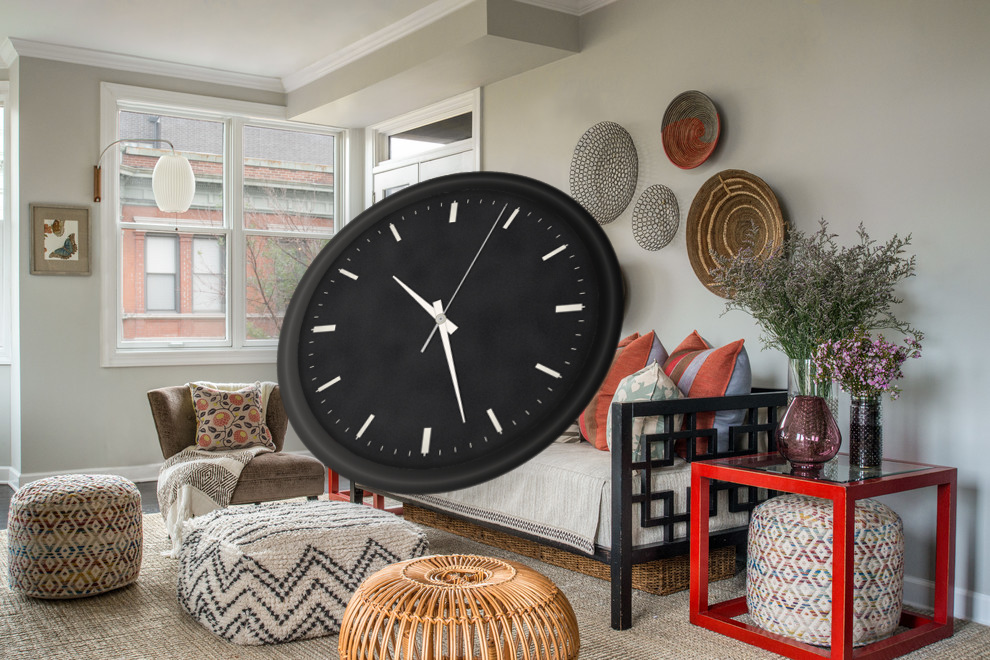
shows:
10,27,04
